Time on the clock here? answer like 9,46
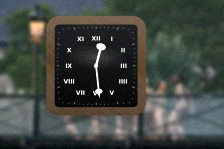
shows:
12,29
